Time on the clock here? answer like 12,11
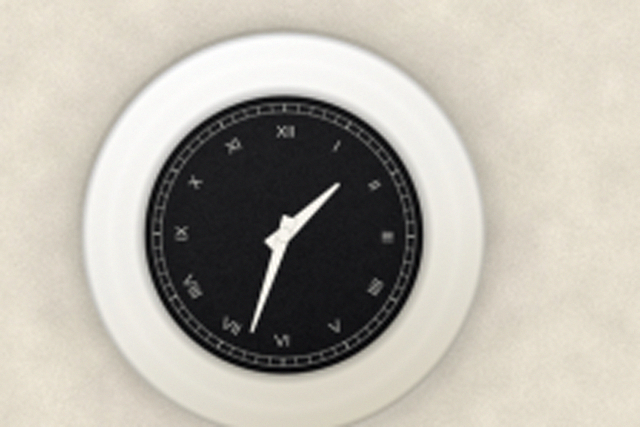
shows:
1,33
